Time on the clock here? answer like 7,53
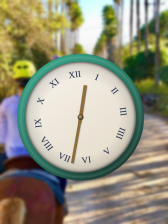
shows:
12,33
